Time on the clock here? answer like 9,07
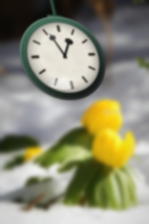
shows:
12,56
